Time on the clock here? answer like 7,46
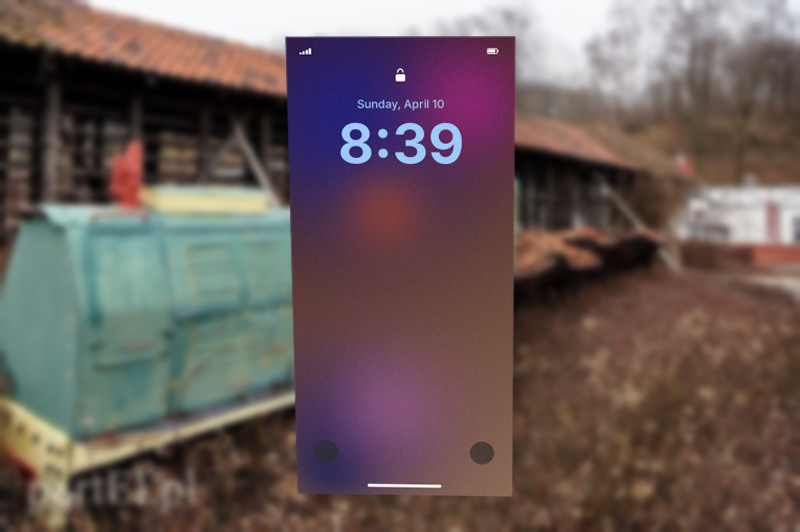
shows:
8,39
